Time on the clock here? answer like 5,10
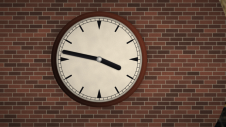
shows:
3,47
